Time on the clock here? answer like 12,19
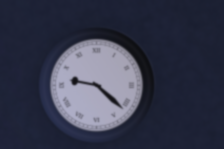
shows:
9,22
